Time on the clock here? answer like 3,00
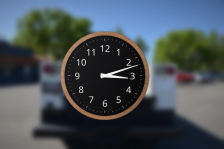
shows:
3,12
